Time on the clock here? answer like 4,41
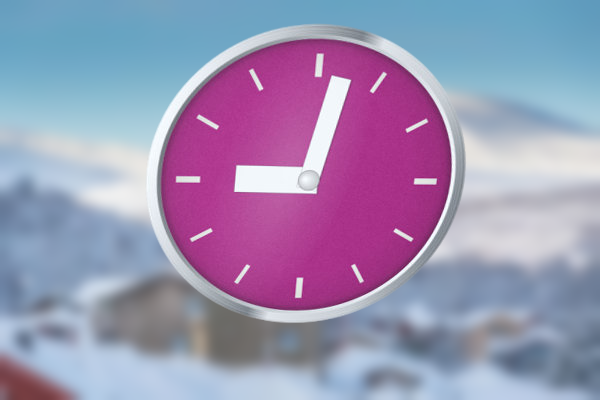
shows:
9,02
